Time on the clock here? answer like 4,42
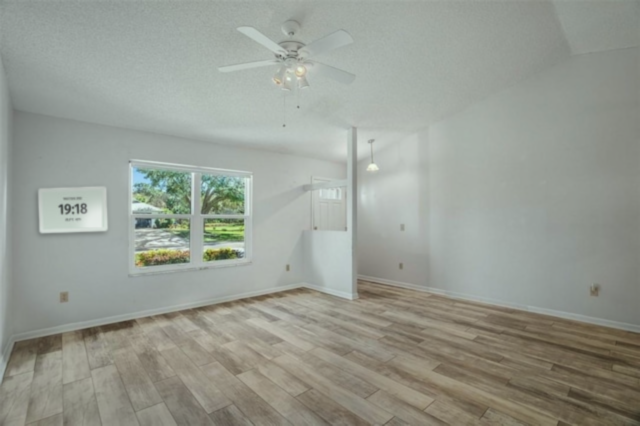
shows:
19,18
